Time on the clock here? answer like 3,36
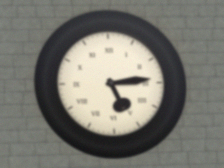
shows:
5,14
